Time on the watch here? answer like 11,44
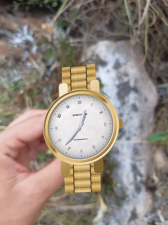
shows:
12,37
